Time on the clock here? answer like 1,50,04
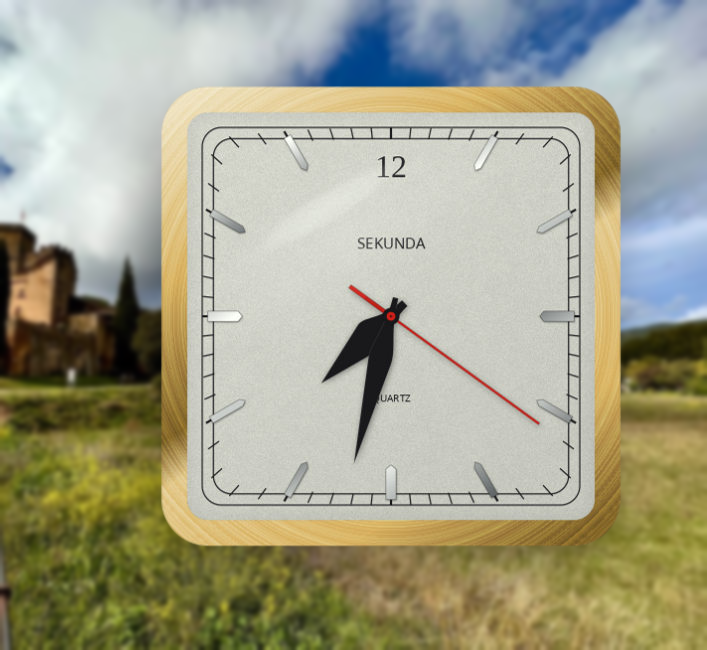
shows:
7,32,21
